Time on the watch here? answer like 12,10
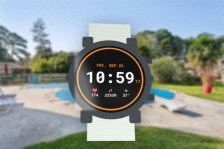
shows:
10,59
